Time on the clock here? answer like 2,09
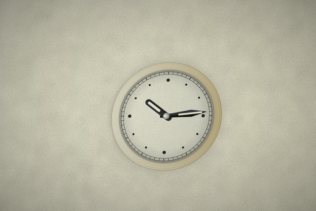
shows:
10,14
